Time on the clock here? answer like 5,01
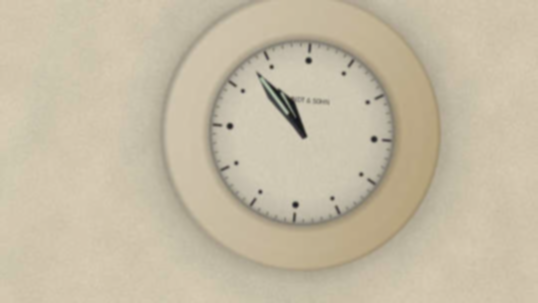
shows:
10,53
